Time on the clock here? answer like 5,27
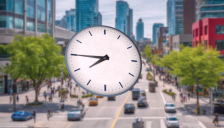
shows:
7,45
